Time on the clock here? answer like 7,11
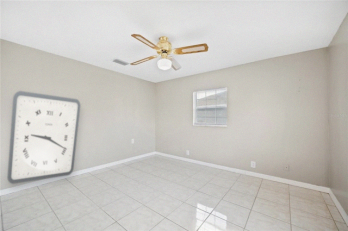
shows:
9,19
